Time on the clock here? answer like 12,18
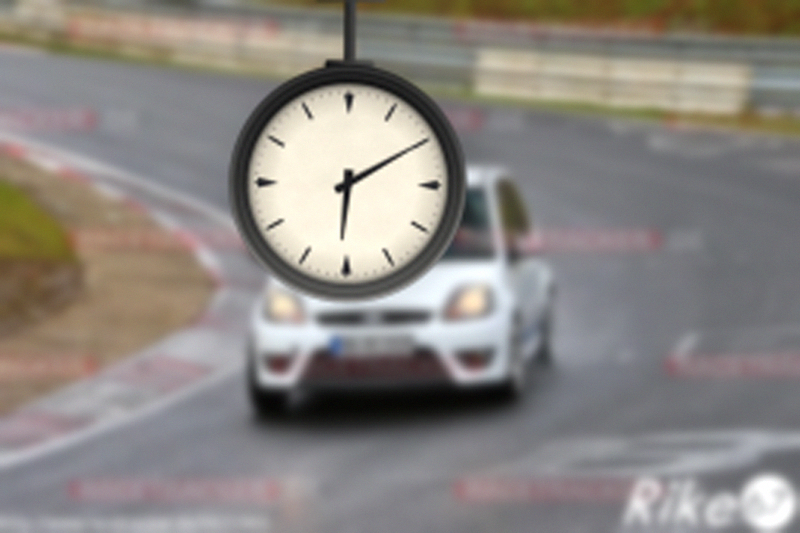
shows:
6,10
